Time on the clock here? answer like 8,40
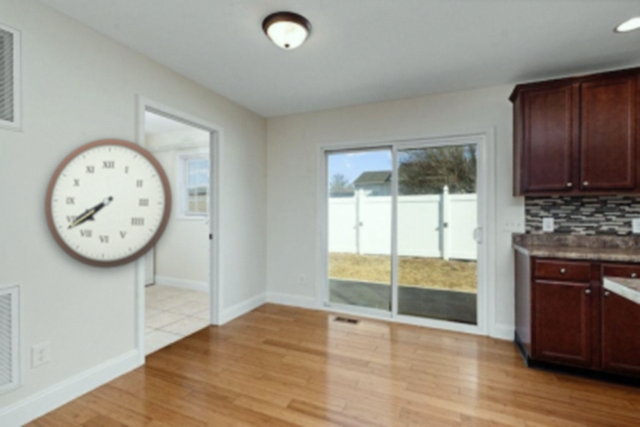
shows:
7,39
